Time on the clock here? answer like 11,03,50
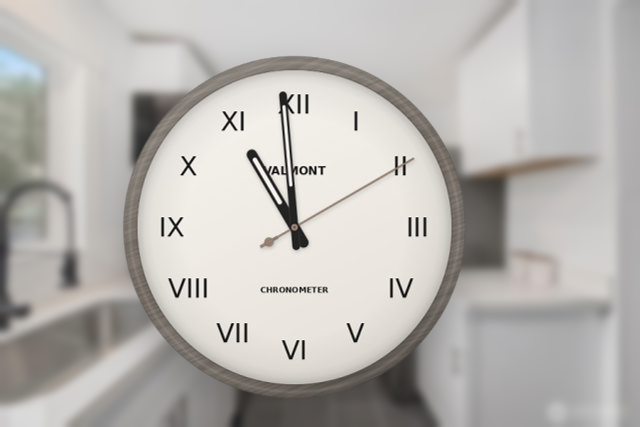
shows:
10,59,10
